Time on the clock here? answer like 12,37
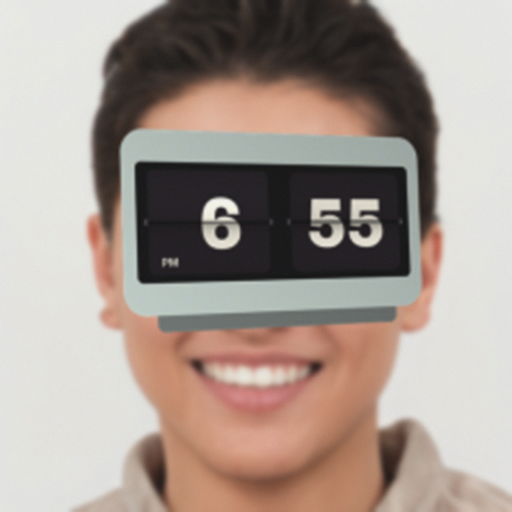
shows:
6,55
